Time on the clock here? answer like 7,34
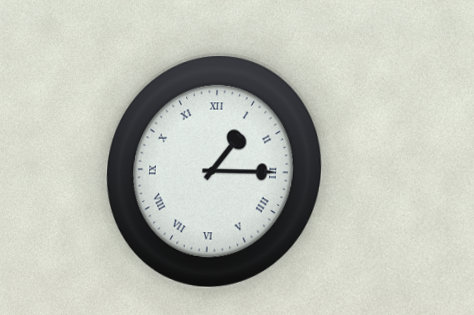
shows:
1,15
